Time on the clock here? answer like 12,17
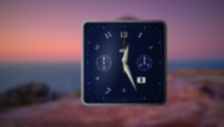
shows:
12,26
